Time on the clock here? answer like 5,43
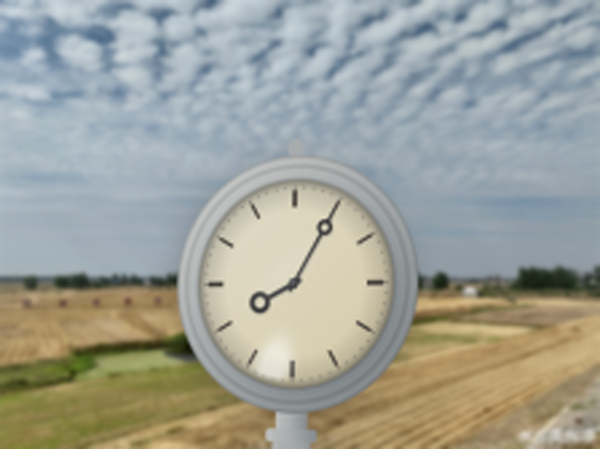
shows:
8,05
